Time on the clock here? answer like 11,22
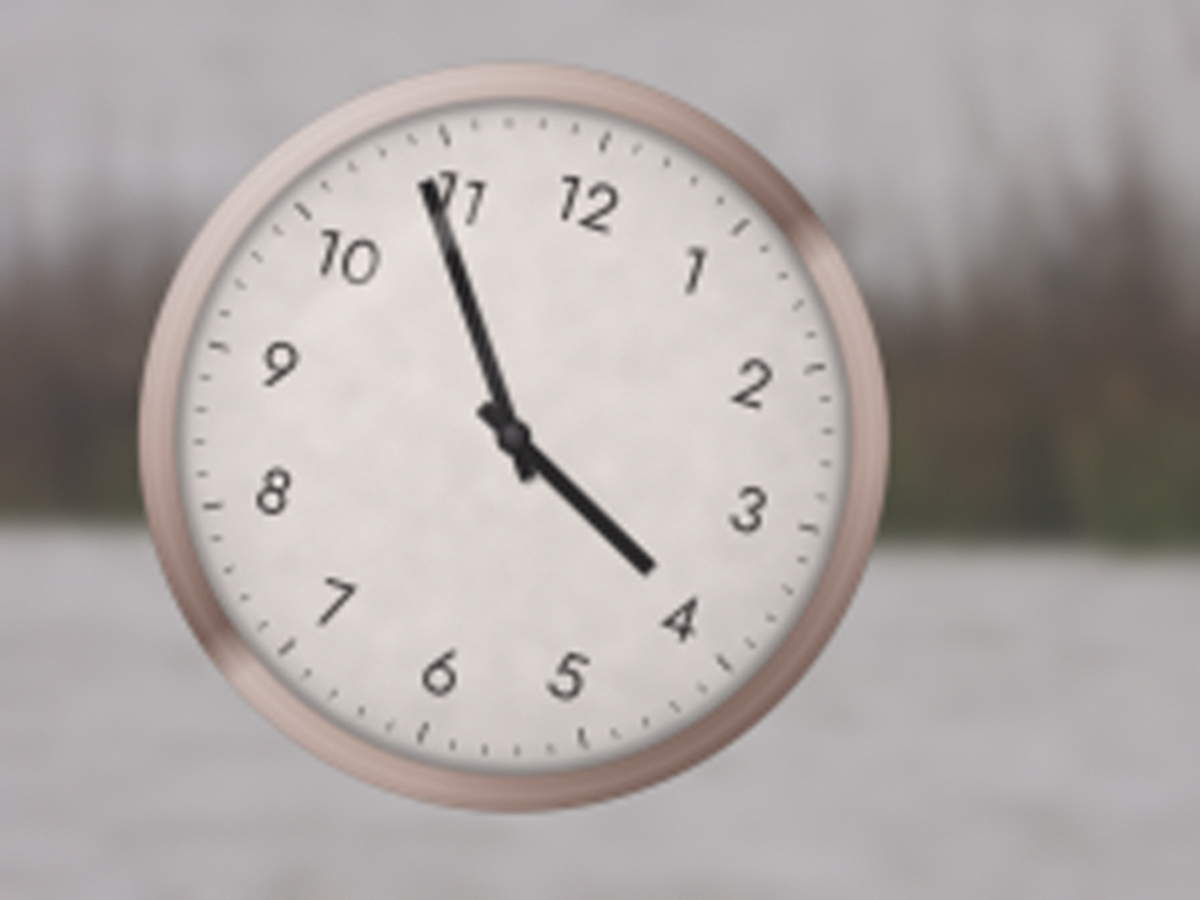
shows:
3,54
